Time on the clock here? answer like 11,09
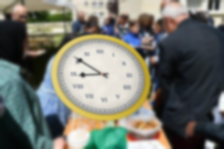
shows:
8,51
